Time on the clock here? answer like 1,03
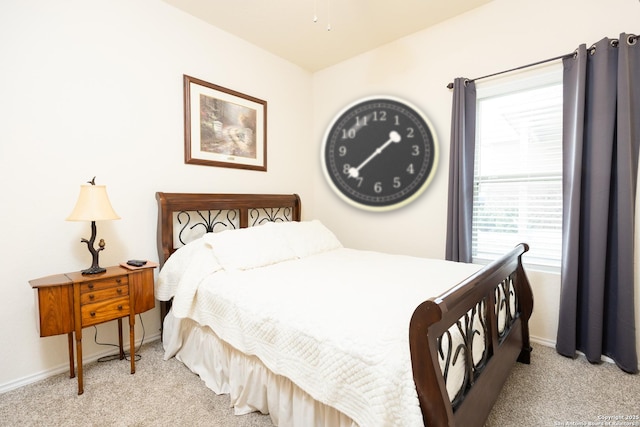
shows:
1,38
